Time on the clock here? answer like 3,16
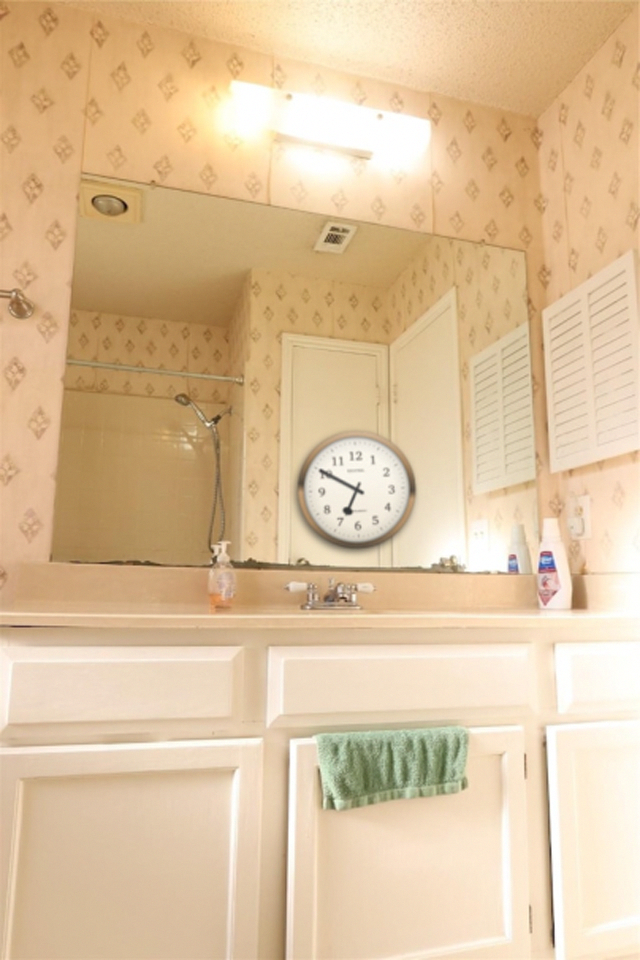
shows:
6,50
